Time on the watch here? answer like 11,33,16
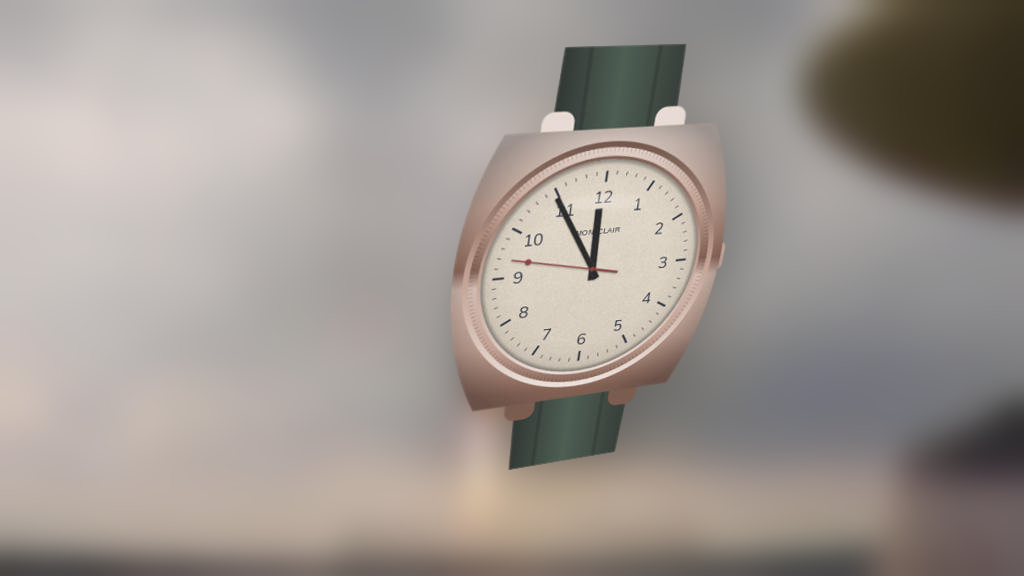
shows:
11,54,47
